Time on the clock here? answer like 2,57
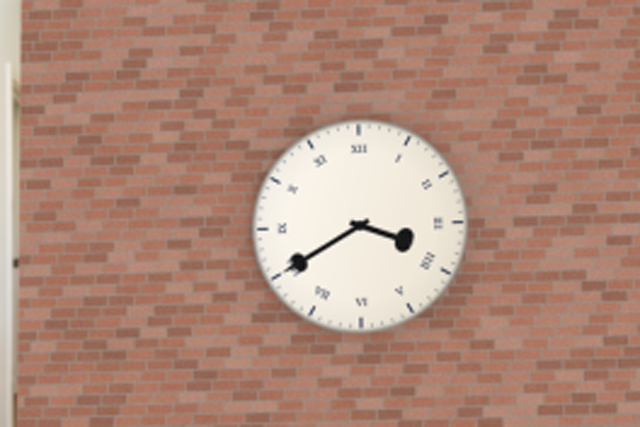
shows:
3,40
